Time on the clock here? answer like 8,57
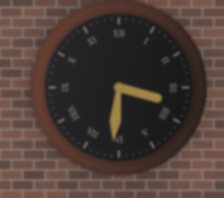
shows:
3,31
